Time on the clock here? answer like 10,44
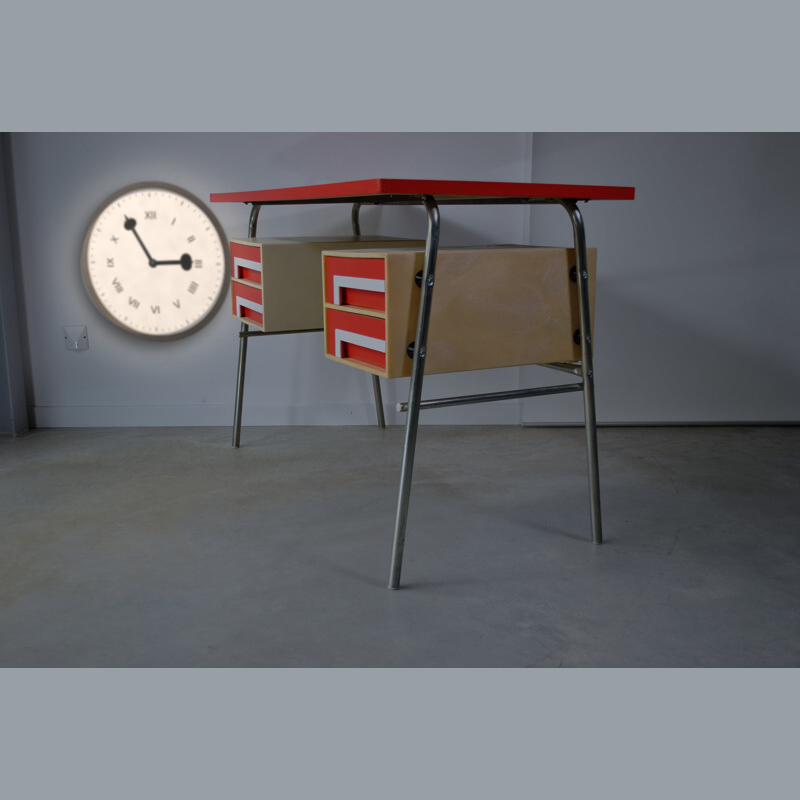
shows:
2,55
